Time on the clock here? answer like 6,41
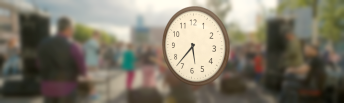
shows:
5,37
